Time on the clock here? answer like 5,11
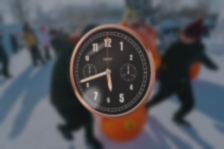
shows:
5,42
